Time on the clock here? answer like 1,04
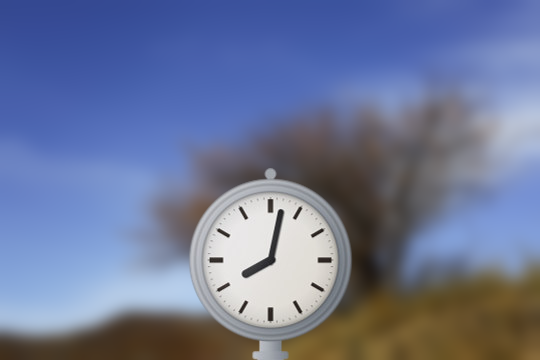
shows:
8,02
